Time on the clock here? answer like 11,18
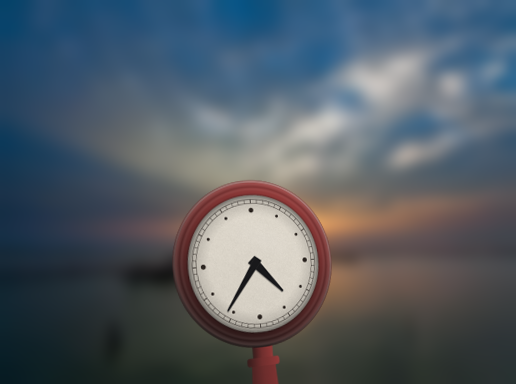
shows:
4,36
